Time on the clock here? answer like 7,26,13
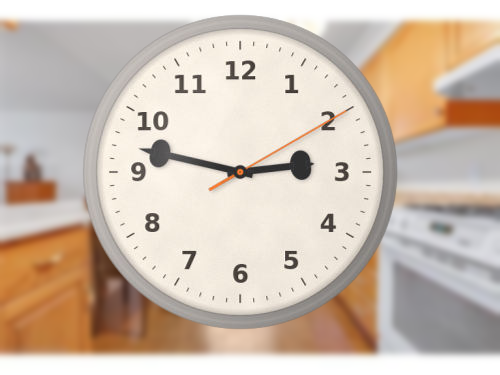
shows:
2,47,10
